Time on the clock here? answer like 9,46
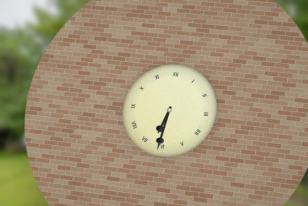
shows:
6,31
